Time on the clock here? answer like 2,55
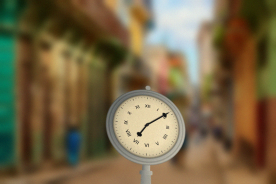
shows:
7,09
